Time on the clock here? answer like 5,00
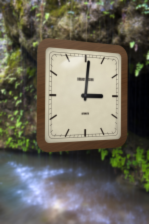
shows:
3,01
